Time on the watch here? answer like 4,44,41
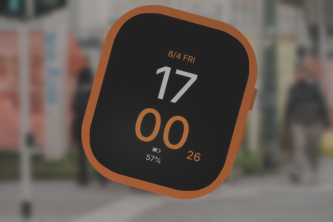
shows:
17,00,26
